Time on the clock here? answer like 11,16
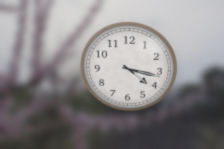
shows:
4,17
